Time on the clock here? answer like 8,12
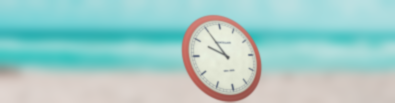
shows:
9,55
